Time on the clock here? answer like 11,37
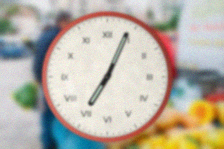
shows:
7,04
